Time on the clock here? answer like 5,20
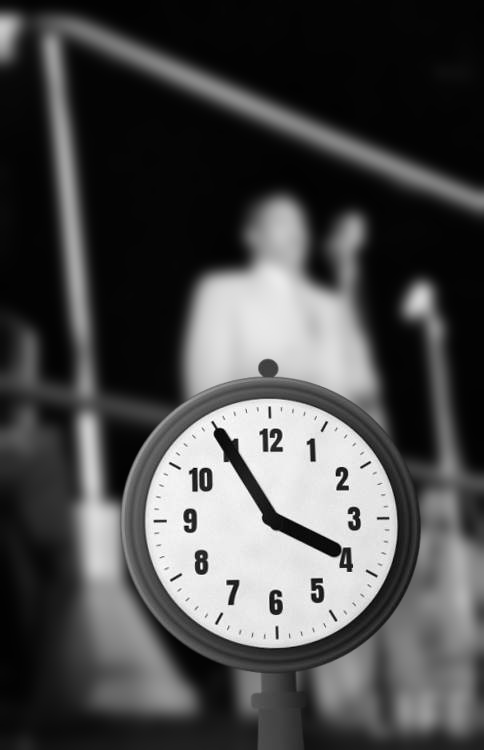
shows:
3,55
